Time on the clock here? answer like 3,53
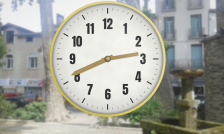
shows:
2,41
